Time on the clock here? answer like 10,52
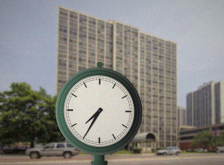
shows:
7,35
